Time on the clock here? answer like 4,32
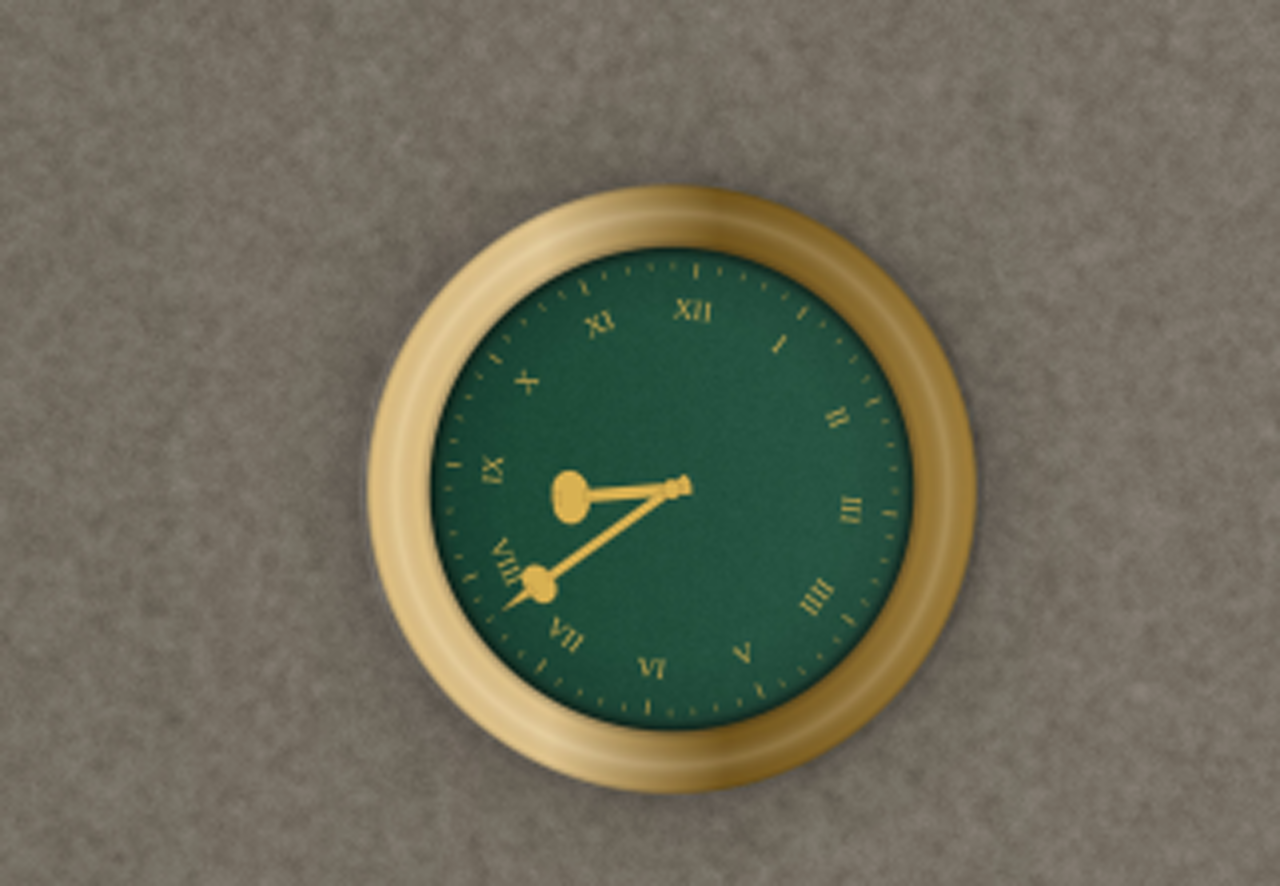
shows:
8,38
